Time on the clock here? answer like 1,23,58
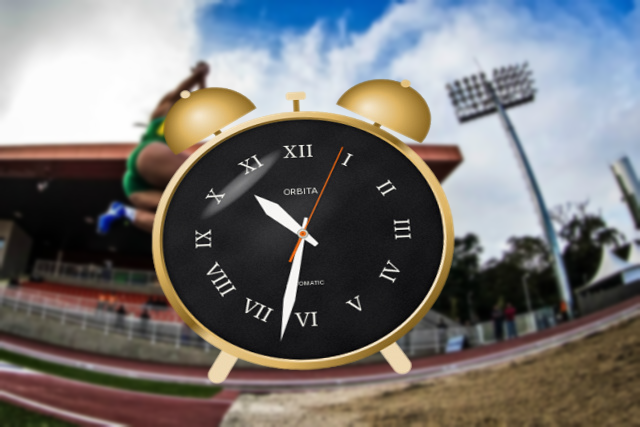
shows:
10,32,04
